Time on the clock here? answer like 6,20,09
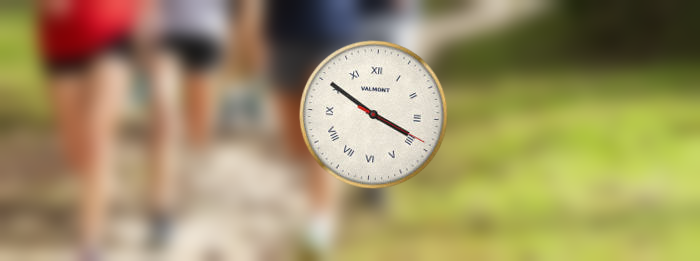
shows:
3,50,19
